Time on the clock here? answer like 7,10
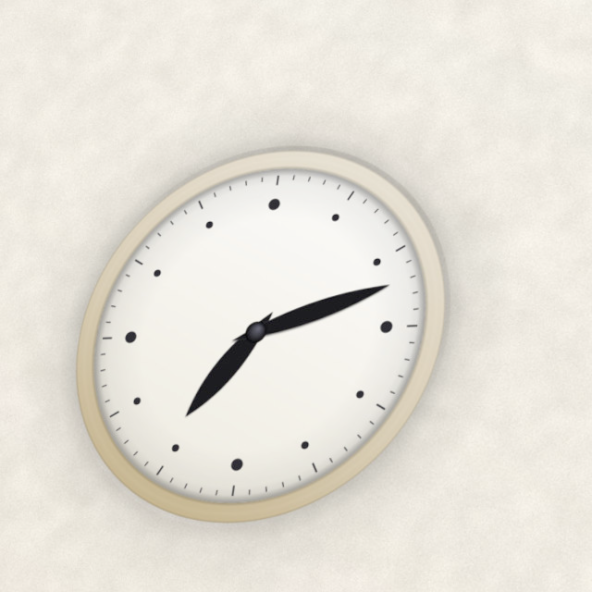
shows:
7,12
